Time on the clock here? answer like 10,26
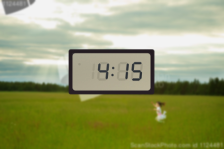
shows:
4,15
